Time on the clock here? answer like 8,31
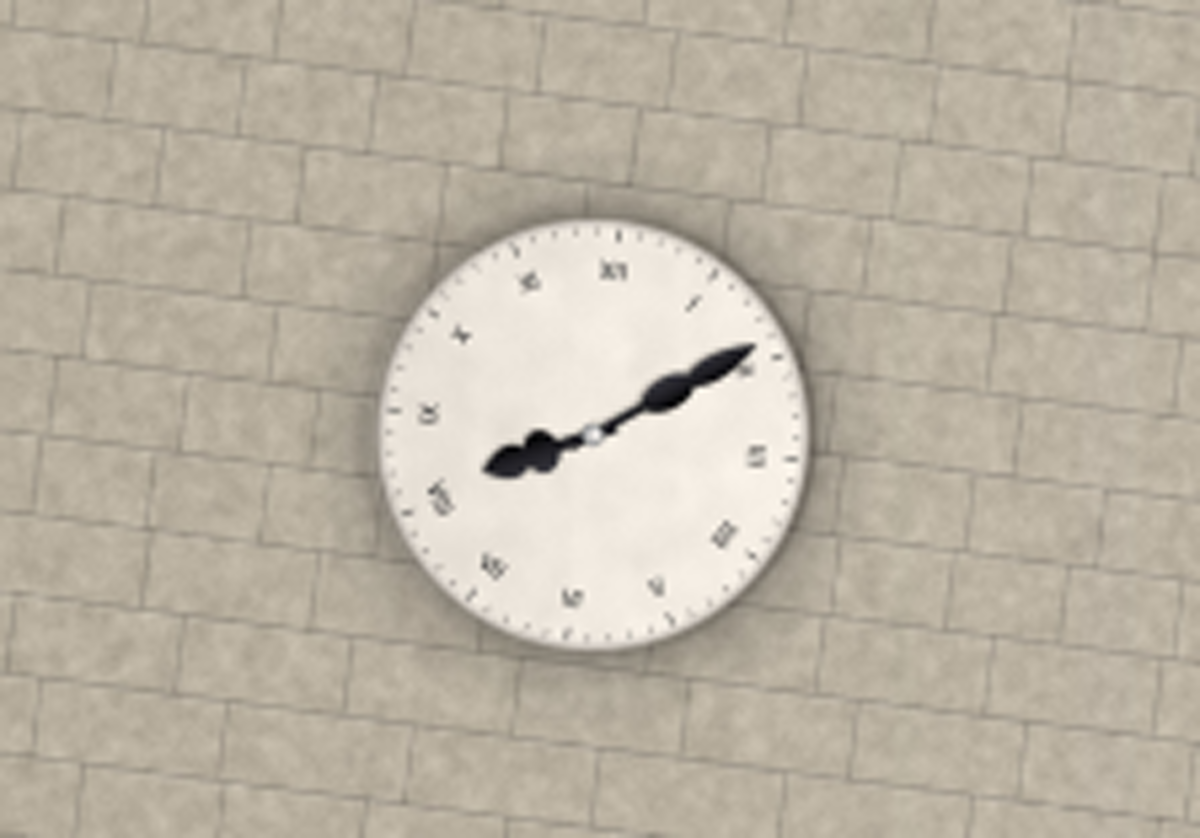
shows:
8,09
